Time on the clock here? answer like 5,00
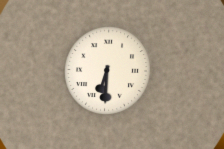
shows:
6,30
